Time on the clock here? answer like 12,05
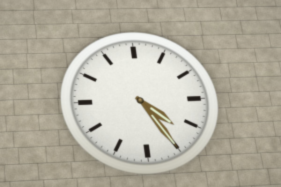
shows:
4,25
